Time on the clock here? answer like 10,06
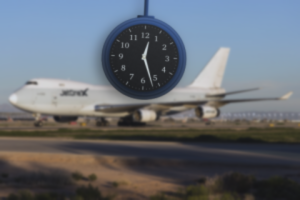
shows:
12,27
